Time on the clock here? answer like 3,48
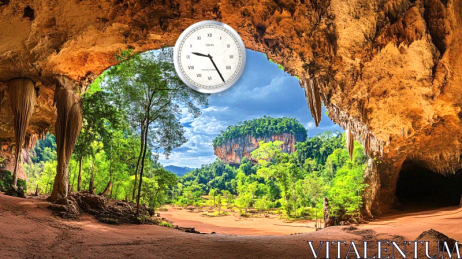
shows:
9,25
